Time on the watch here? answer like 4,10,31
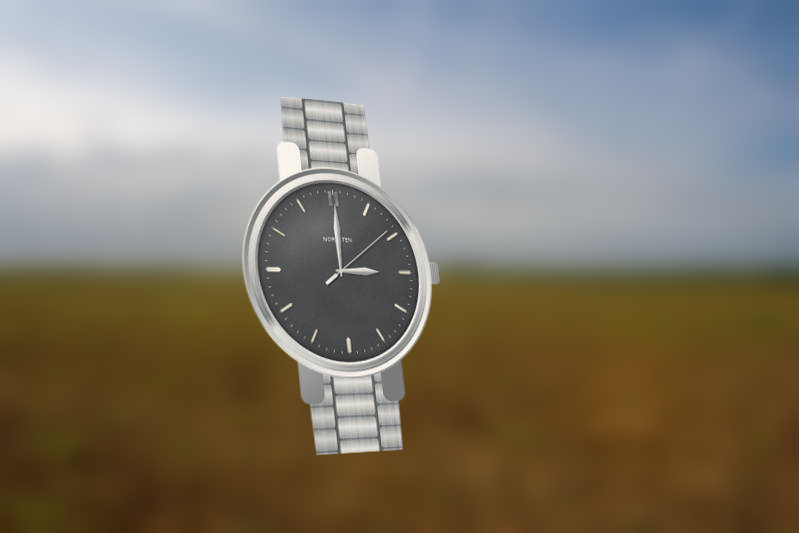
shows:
3,00,09
